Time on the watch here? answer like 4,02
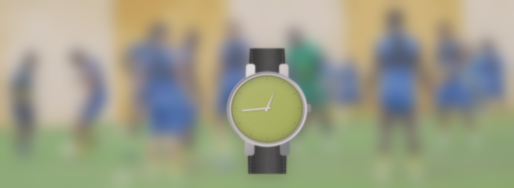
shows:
12,44
